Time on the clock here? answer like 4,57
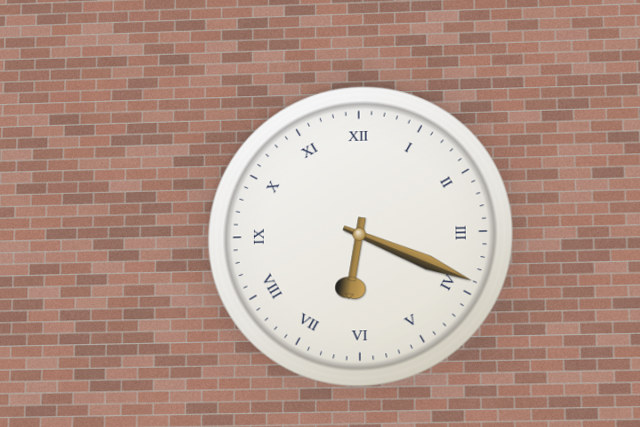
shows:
6,19
